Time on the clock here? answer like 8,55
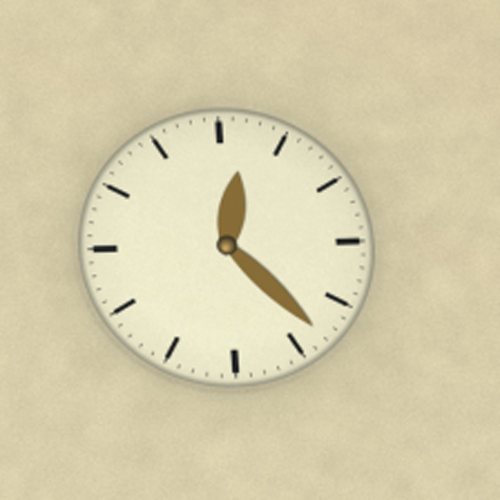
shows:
12,23
